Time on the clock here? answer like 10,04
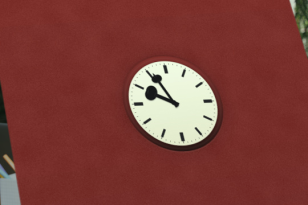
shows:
9,56
